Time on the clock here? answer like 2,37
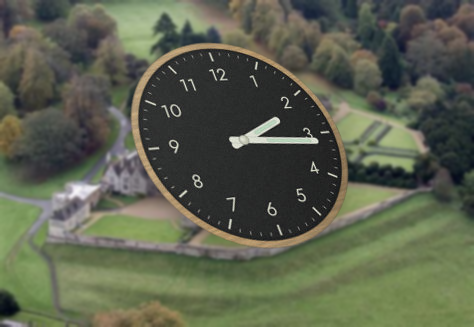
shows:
2,16
